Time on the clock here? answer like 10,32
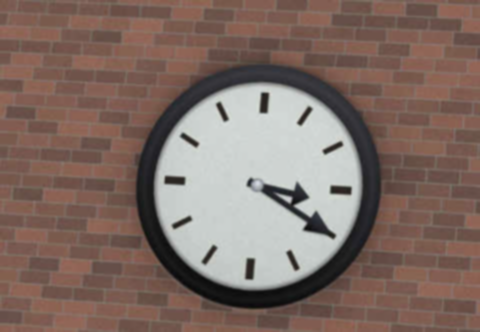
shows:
3,20
